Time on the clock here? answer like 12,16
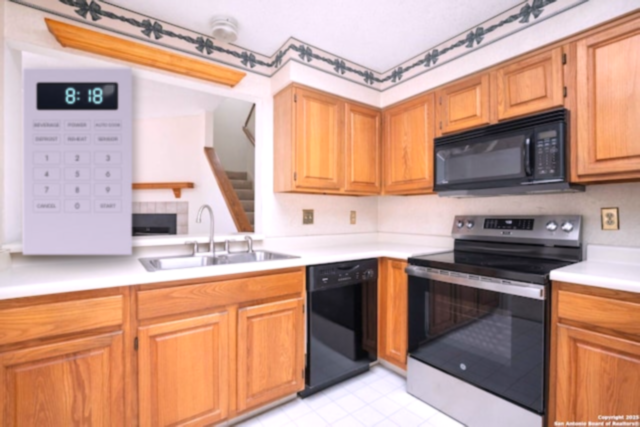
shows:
8,18
